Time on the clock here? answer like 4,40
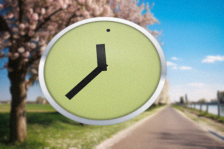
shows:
11,36
